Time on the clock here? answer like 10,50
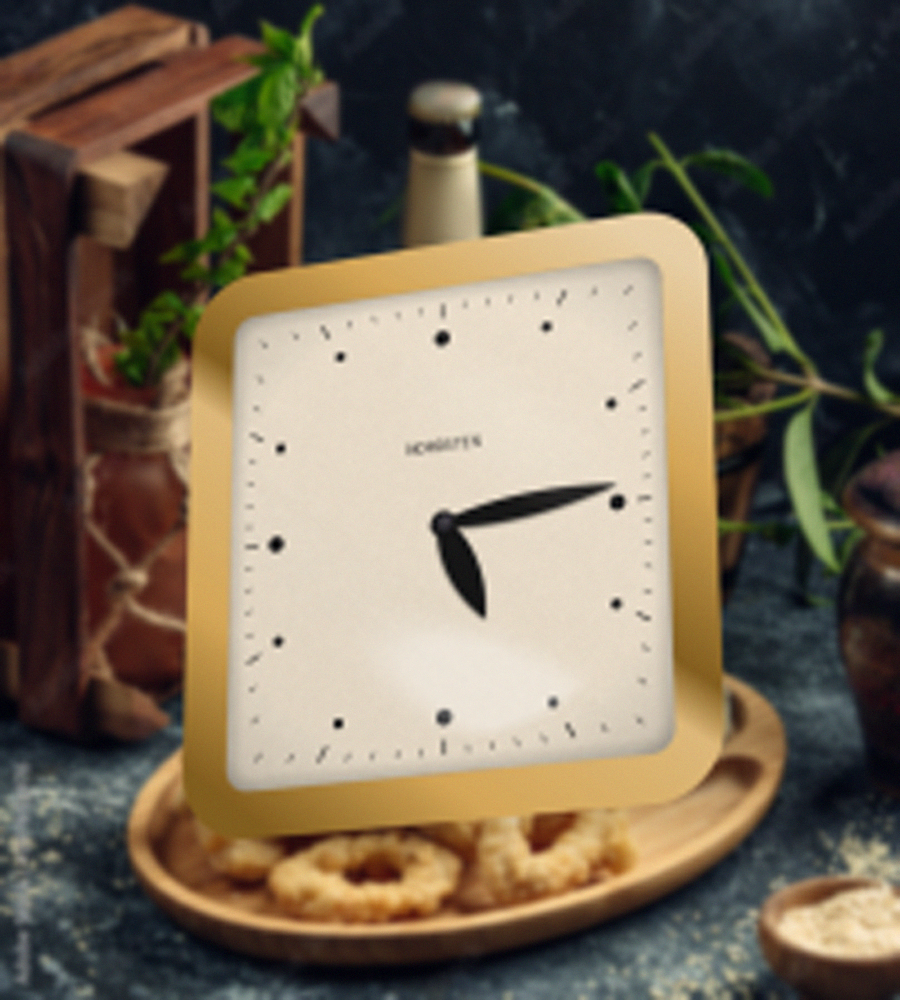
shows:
5,14
